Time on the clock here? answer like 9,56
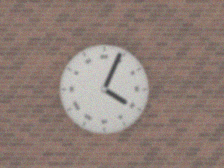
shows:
4,04
